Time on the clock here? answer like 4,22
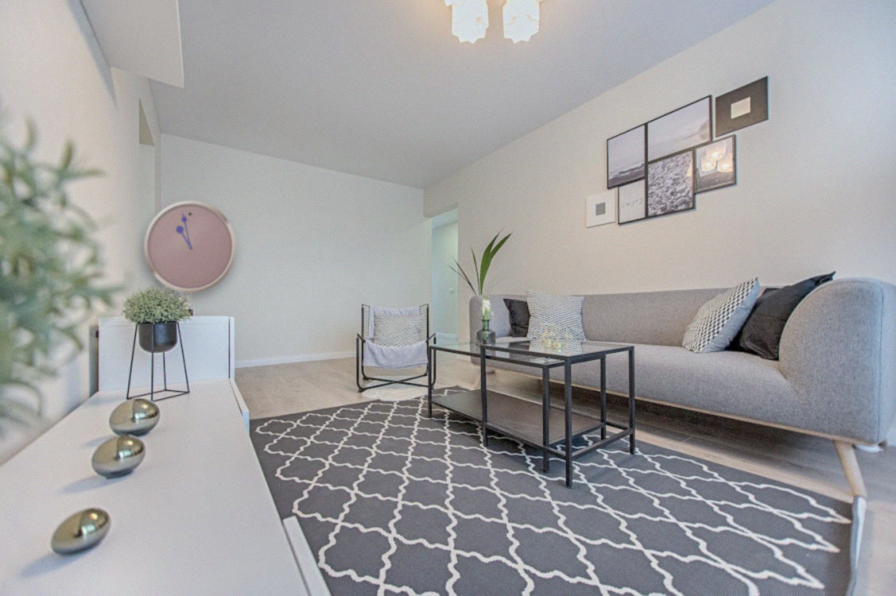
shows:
10,58
